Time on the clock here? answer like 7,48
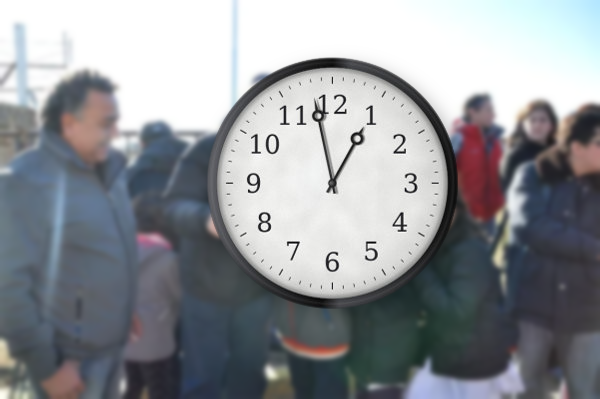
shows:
12,58
